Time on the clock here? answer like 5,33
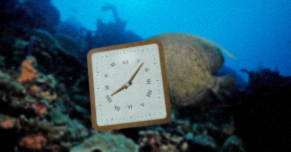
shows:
8,07
